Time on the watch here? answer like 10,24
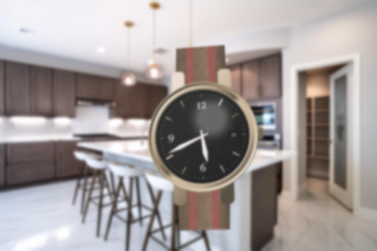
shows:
5,41
